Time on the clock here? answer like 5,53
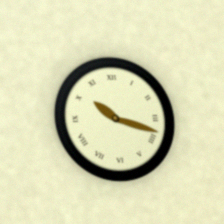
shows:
10,18
